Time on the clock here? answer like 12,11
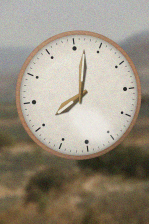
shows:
8,02
